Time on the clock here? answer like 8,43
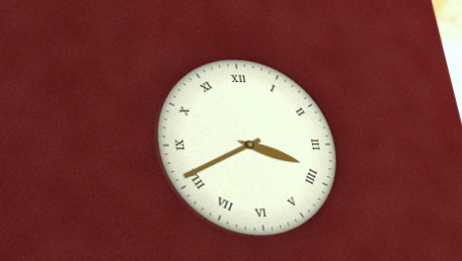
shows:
3,41
